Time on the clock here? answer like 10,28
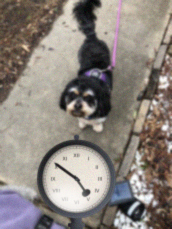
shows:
4,51
